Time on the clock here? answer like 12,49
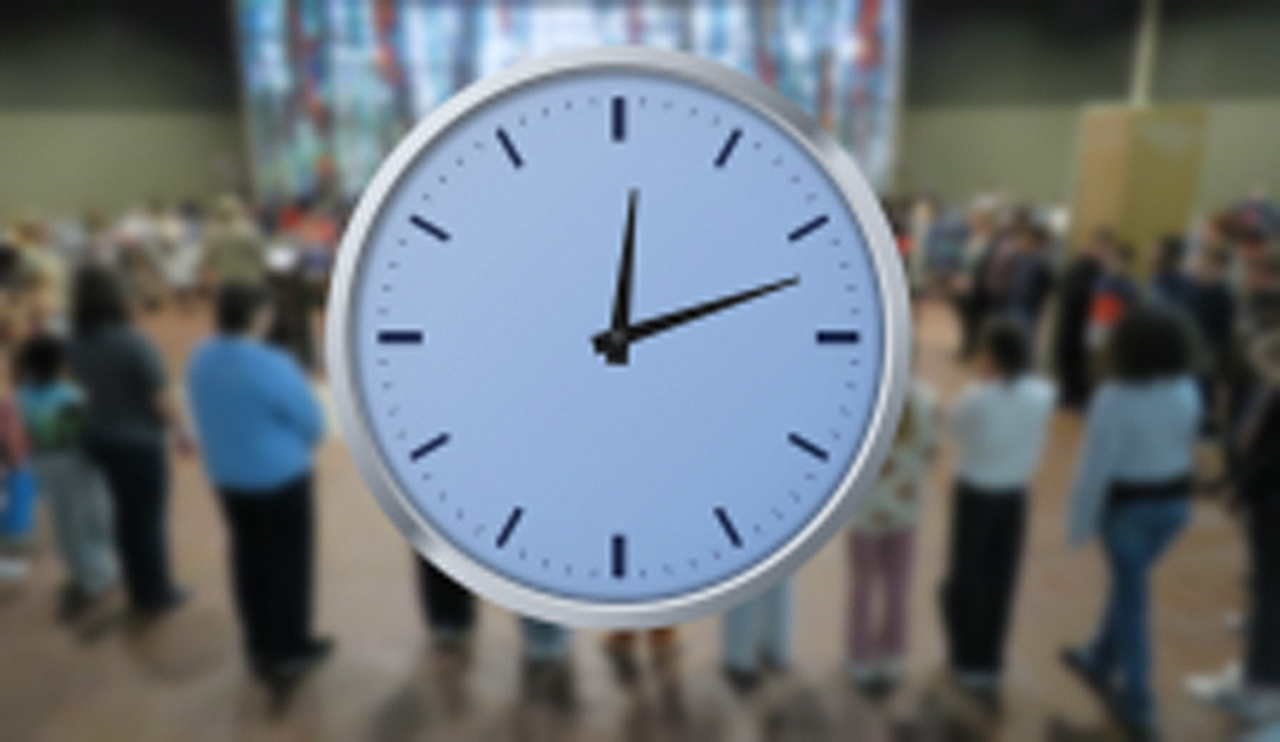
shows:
12,12
